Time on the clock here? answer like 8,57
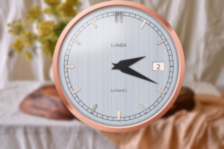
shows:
2,19
